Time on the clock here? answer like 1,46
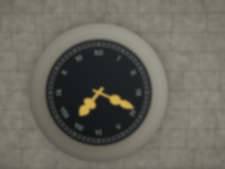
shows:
7,19
